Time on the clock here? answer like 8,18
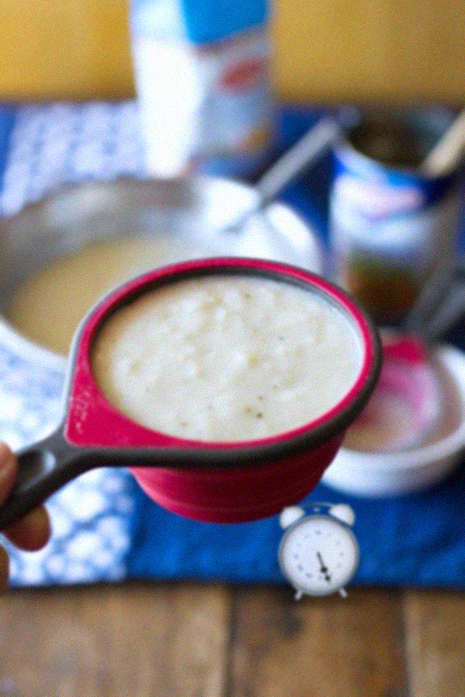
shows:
5,27
